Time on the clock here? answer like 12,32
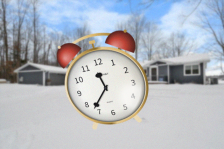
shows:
11,37
